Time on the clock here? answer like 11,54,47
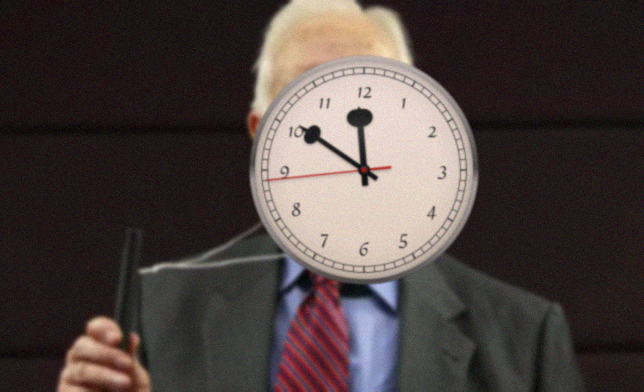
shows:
11,50,44
